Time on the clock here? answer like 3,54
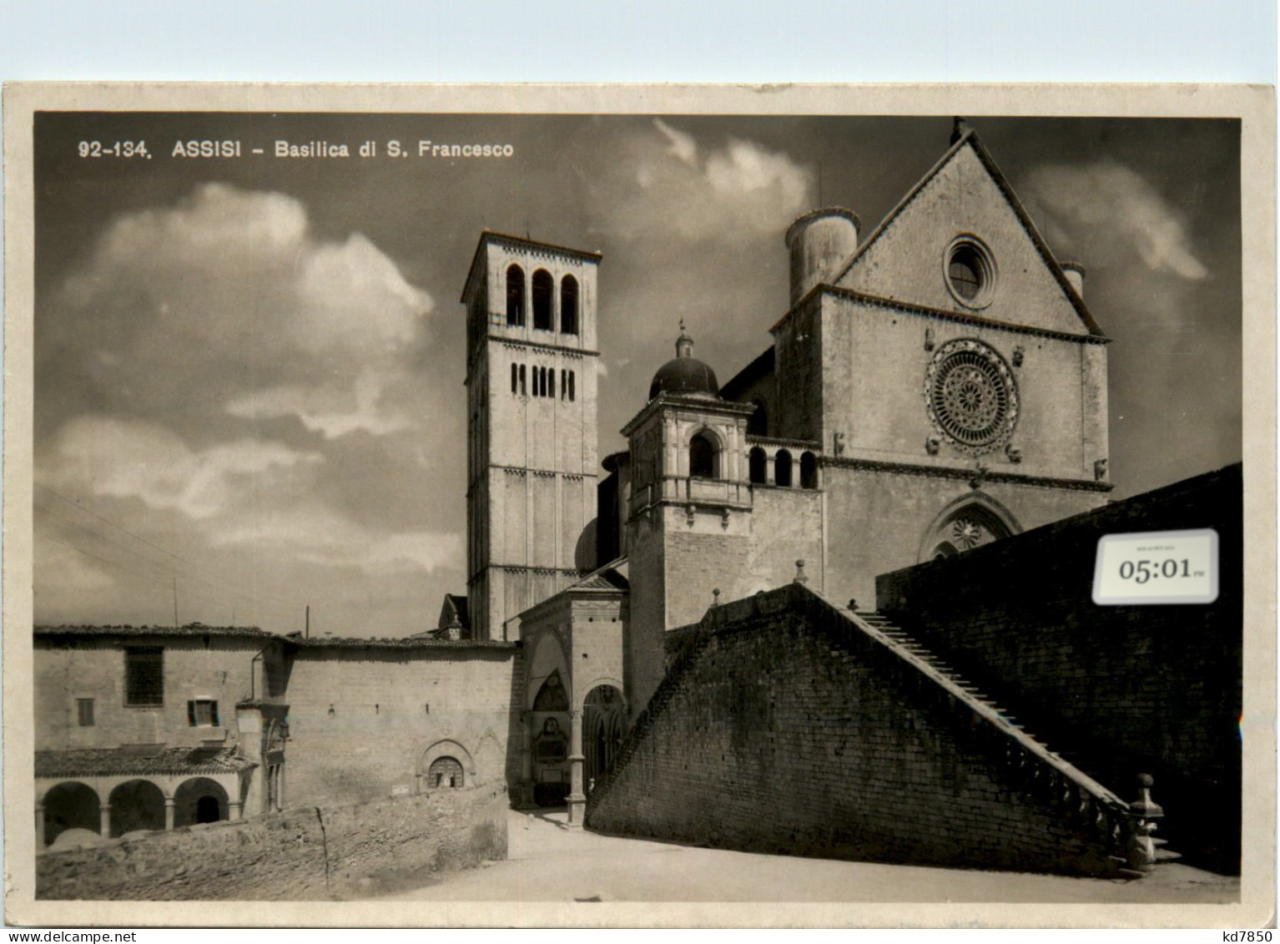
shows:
5,01
